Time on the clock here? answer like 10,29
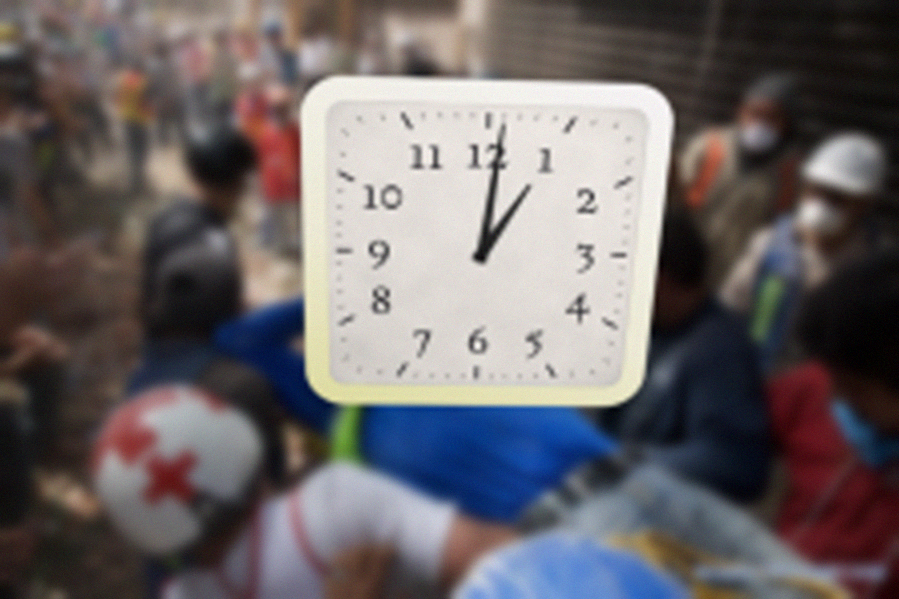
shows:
1,01
